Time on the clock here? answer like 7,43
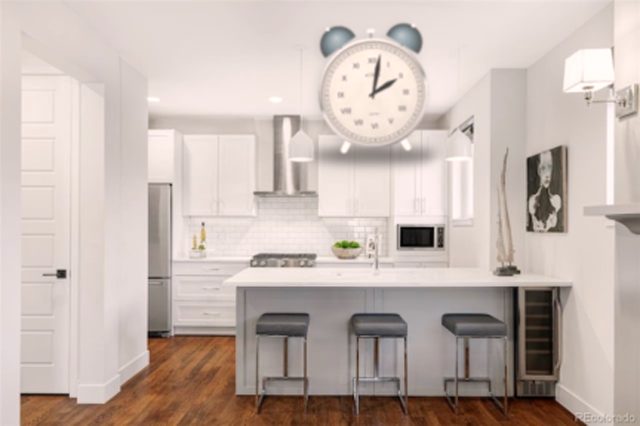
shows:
2,02
